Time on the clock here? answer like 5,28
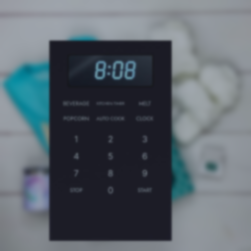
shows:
8,08
